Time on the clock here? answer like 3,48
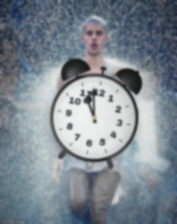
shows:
10,58
